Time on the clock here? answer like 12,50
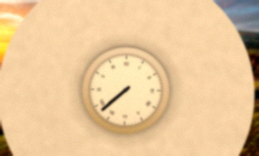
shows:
7,38
